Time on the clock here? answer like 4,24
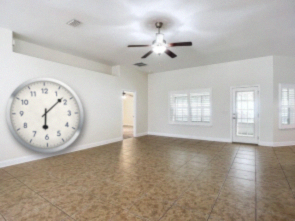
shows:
6,08
